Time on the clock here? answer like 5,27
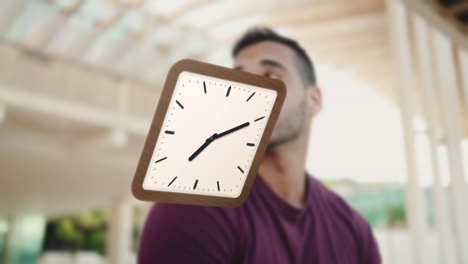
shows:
7,10
